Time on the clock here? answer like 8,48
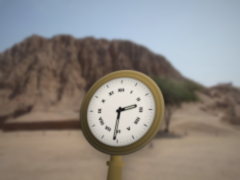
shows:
2,31
